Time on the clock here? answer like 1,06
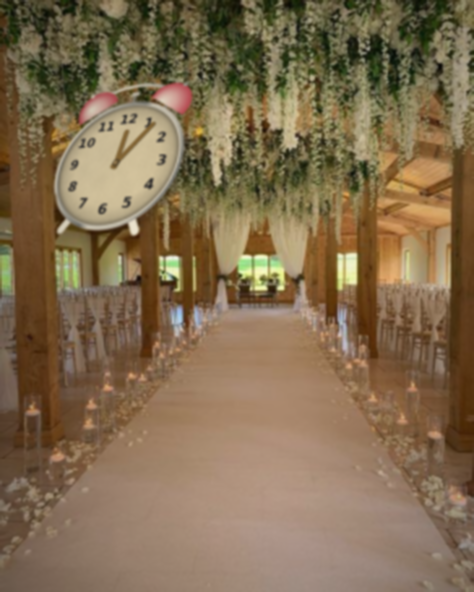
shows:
12,06
